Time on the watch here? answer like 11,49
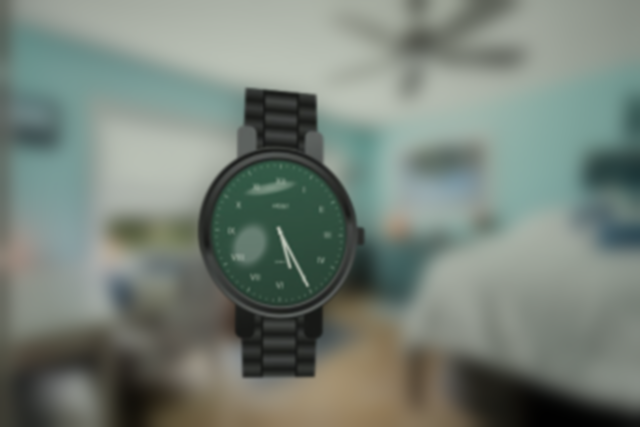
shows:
5,25
